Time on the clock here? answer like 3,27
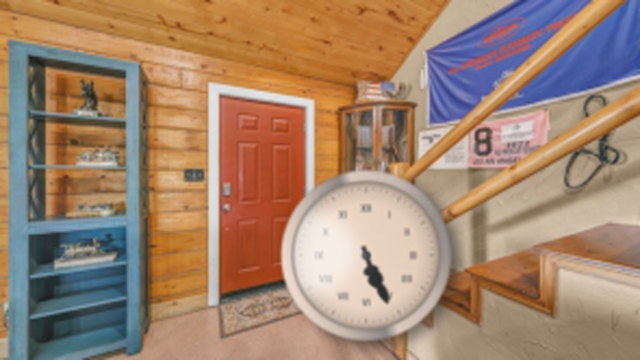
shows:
5,26
